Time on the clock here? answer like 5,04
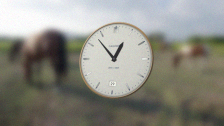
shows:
12,53
